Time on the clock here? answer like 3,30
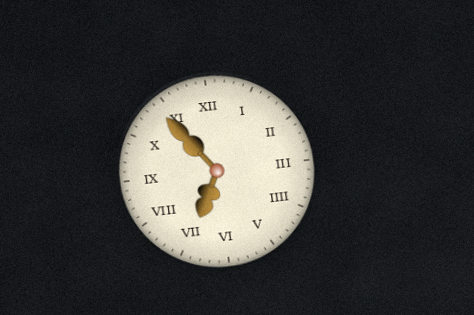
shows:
6,54
